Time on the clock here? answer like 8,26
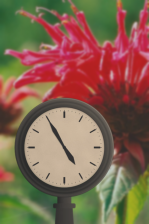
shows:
4,55
